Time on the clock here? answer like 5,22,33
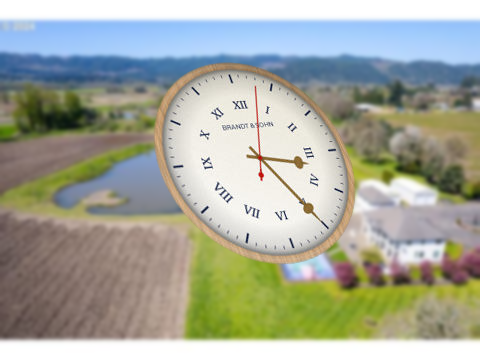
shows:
3,25,03
